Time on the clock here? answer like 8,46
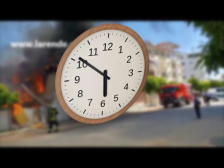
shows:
5,51
